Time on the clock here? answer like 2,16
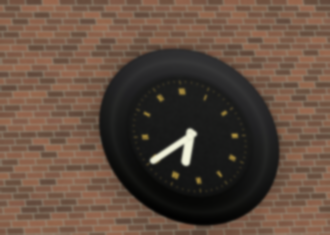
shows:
6,40
